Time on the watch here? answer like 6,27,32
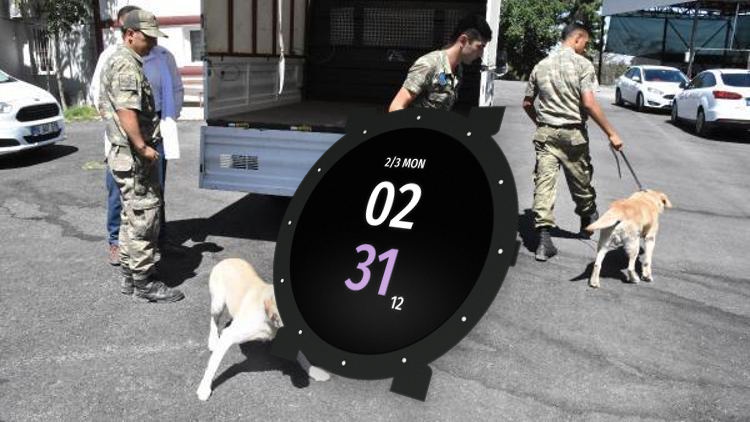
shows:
2,31,12
